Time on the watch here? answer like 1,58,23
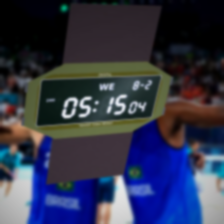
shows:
5,15,04
